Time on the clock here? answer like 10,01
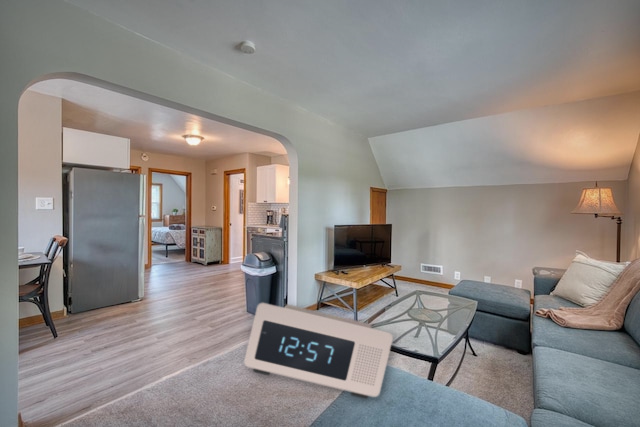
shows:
12,57
